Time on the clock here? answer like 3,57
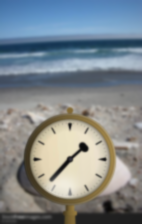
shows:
1,37
